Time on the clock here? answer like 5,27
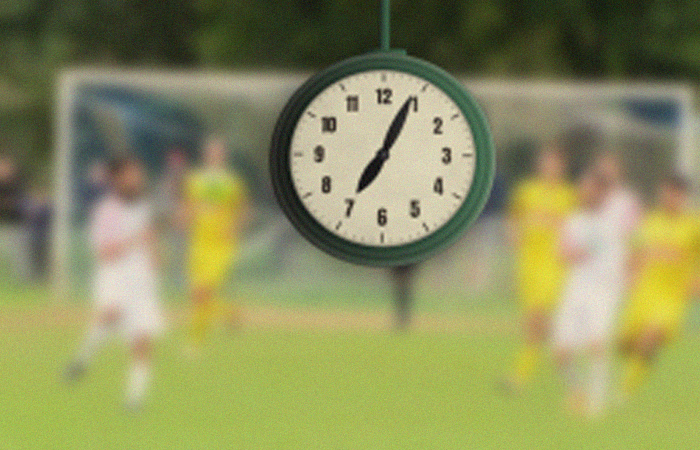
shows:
7,04
